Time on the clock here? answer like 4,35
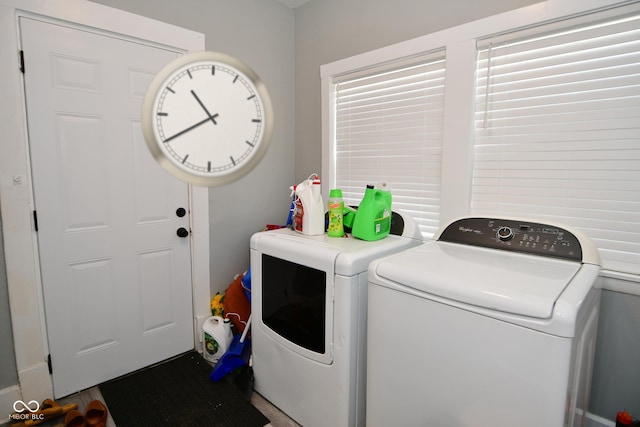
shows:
10,40
